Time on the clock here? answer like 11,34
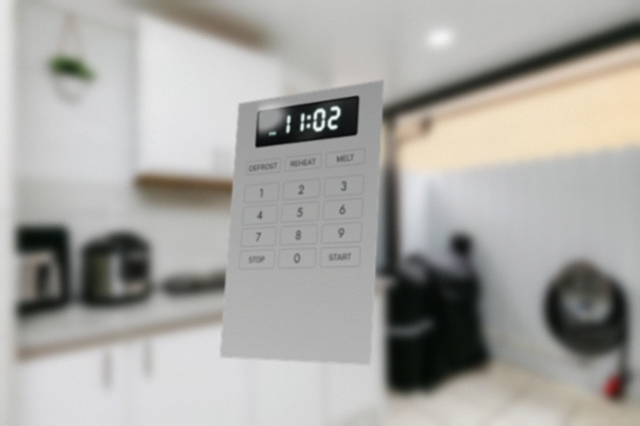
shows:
11,02
